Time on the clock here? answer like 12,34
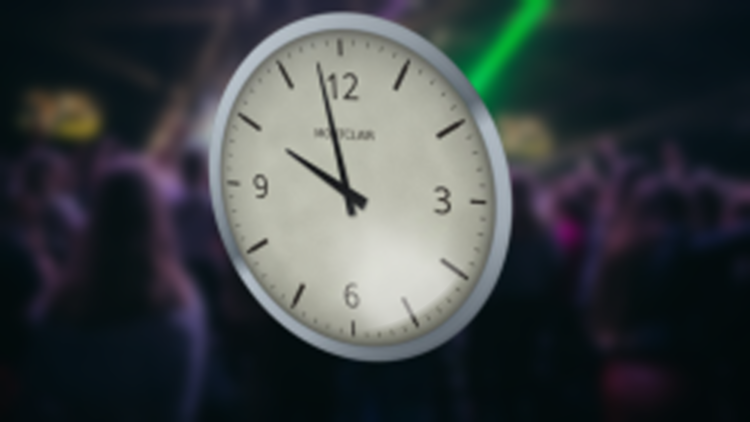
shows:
9,58
